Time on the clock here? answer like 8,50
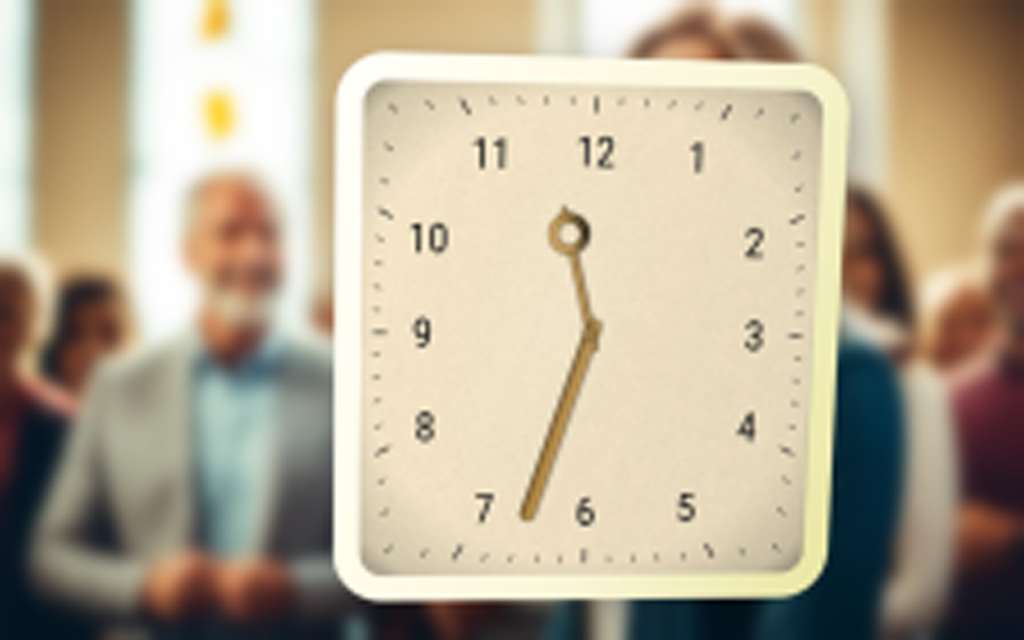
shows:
11,33
